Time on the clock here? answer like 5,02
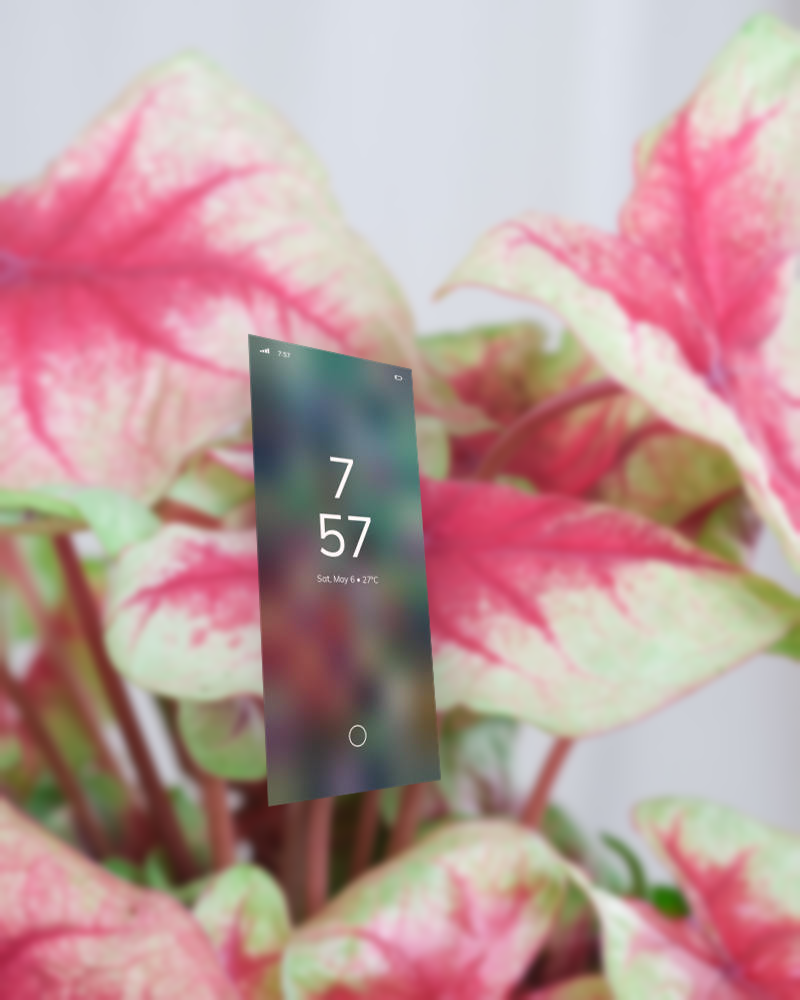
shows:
7,57
